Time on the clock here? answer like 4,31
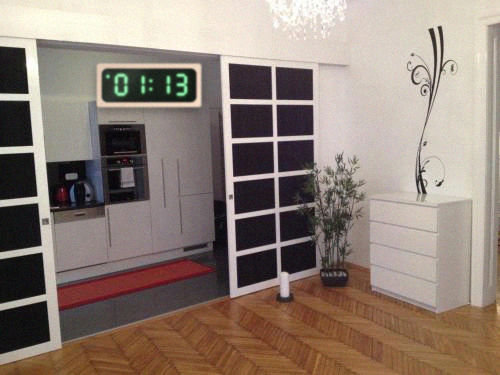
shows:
1,13
